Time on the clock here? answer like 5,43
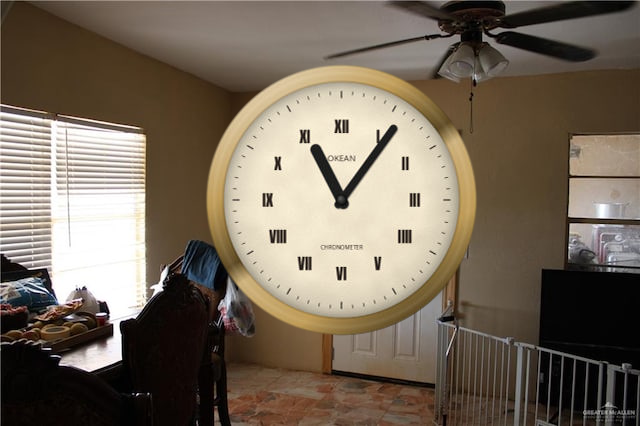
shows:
11,06
